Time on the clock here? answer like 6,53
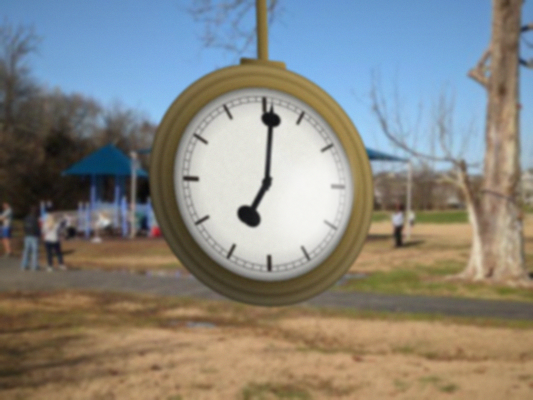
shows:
7,01
